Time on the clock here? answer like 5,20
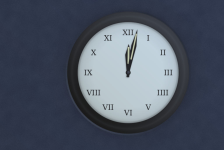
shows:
12,02
